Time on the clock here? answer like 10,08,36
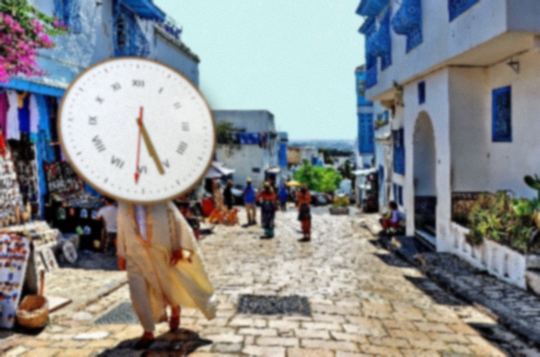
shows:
5,26,31
